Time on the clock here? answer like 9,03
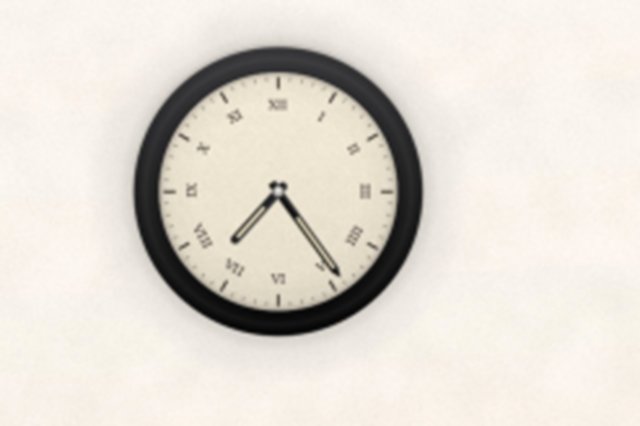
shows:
7,24
